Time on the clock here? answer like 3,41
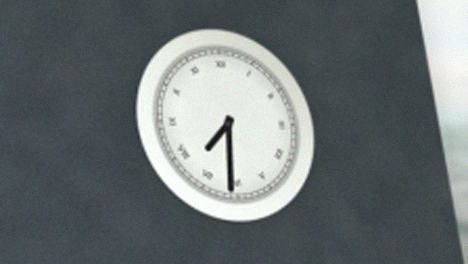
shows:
7,31
